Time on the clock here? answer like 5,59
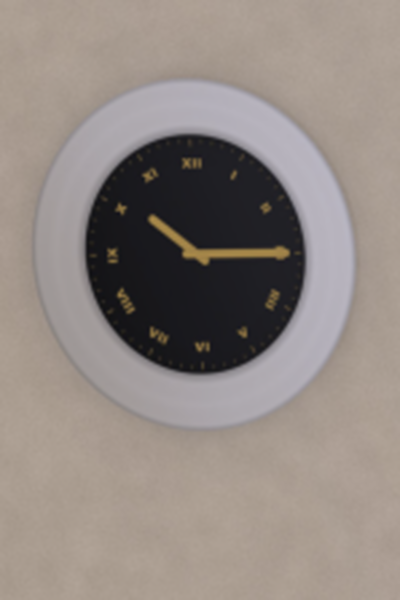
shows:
10,15
